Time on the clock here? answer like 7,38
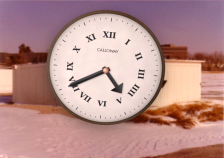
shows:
4,40
